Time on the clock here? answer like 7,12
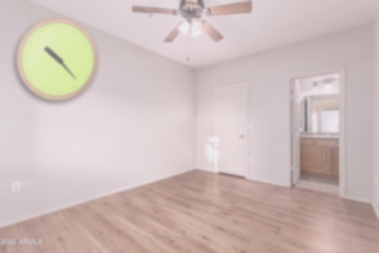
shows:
10,23
